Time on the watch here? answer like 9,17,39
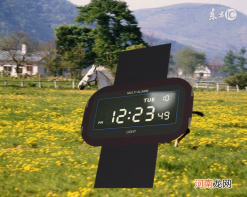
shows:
12,23,49
